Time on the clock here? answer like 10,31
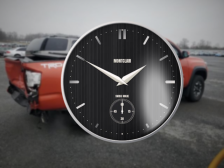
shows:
1,50
